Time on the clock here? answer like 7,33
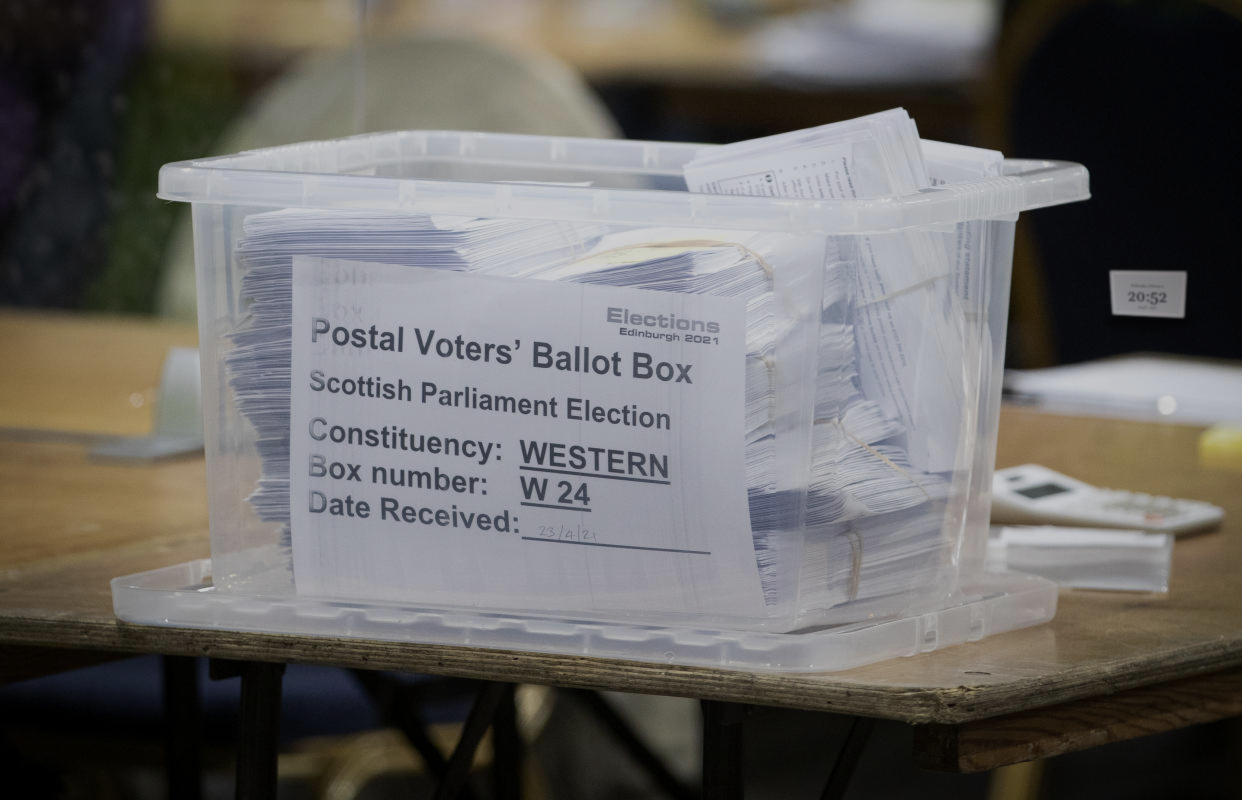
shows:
20,52
